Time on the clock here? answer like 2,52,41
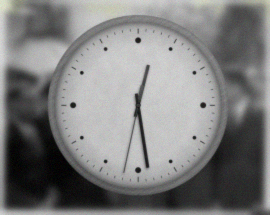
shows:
12,28,32
